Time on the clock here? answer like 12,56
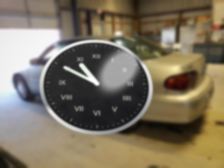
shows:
10,50
